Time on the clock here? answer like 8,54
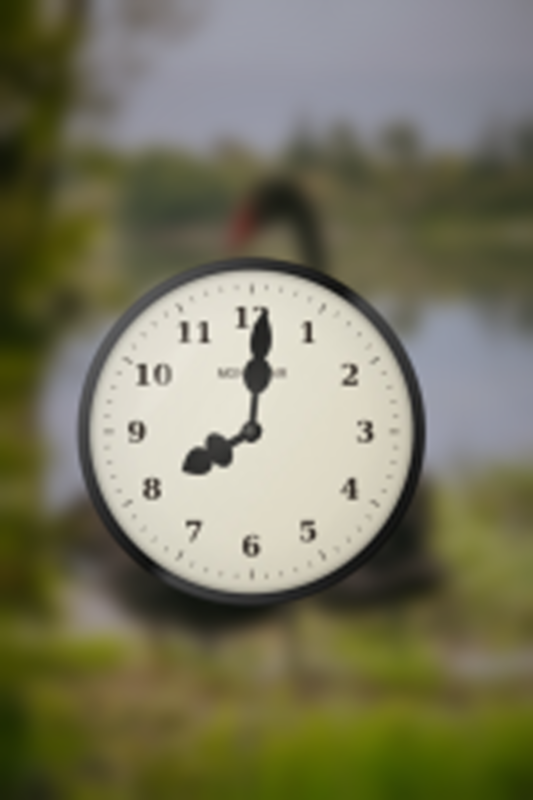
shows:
8,01
